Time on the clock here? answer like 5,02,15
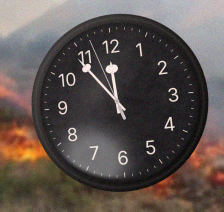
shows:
11,53,57
